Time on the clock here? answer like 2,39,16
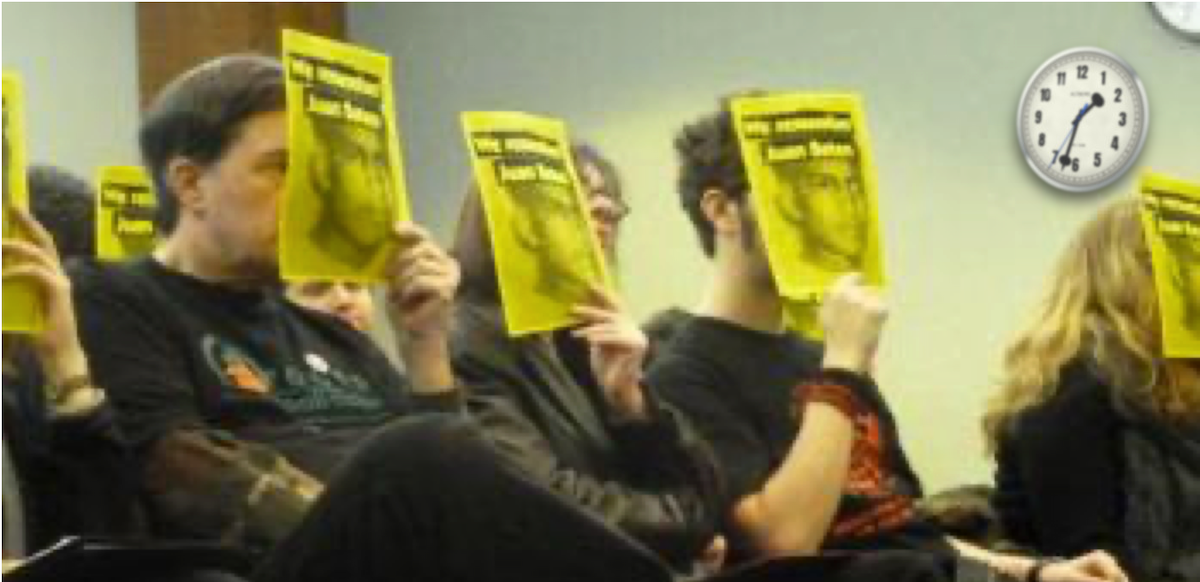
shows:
1,32,35
